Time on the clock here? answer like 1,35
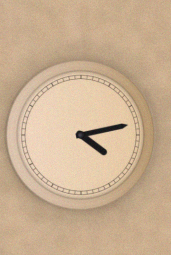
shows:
4,13
